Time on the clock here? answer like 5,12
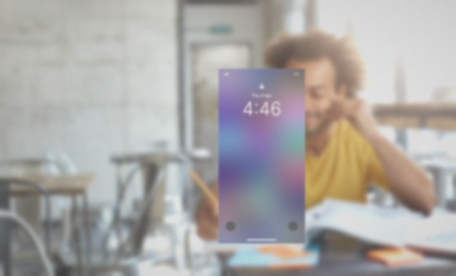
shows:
4,46
